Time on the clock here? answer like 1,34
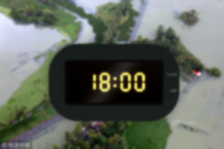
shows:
18,00
